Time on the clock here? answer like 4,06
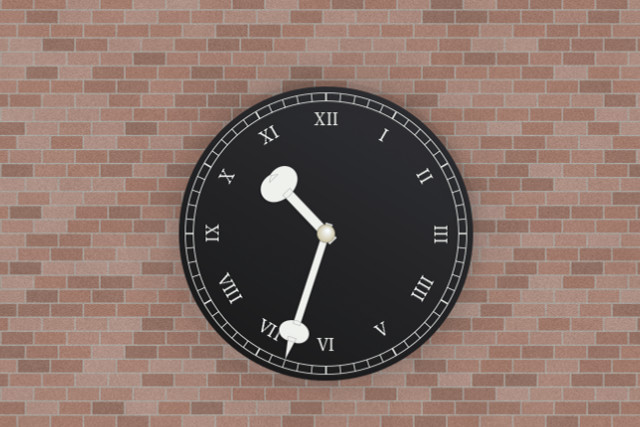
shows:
10,33
